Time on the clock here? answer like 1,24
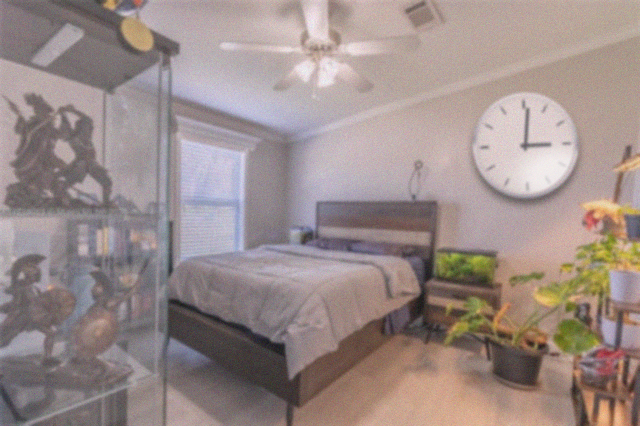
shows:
3,01
